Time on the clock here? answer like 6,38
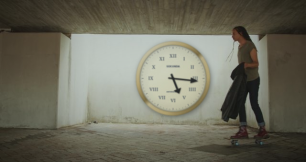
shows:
5,16
